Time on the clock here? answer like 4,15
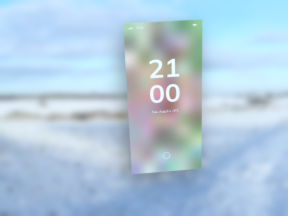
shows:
21,00
